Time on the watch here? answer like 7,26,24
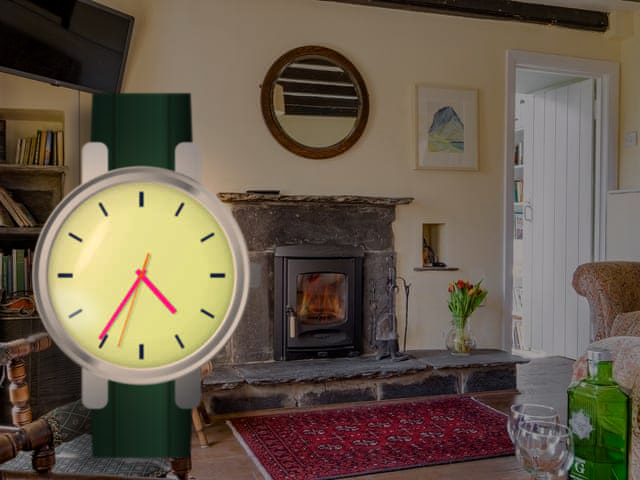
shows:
4,35,33
